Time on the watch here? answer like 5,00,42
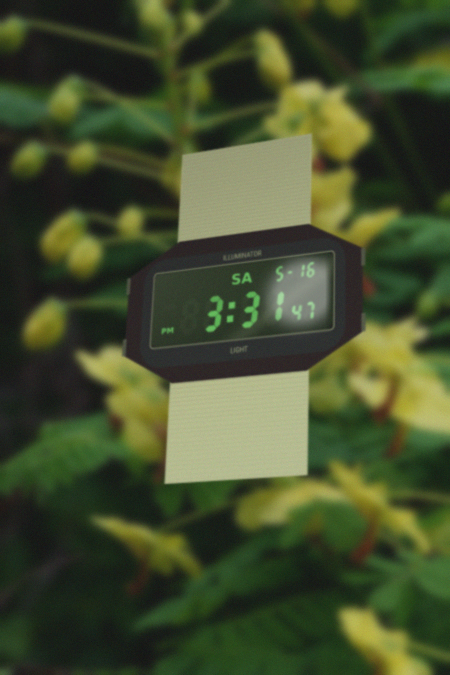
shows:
3,31,47
